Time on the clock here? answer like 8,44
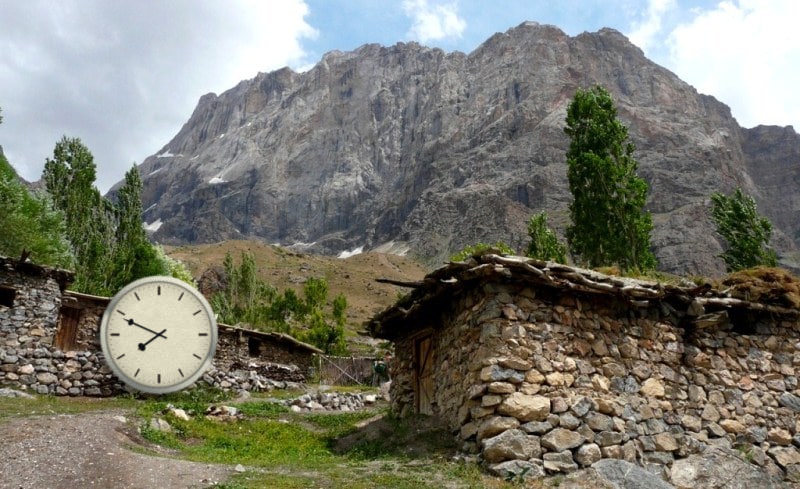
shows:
7,49
